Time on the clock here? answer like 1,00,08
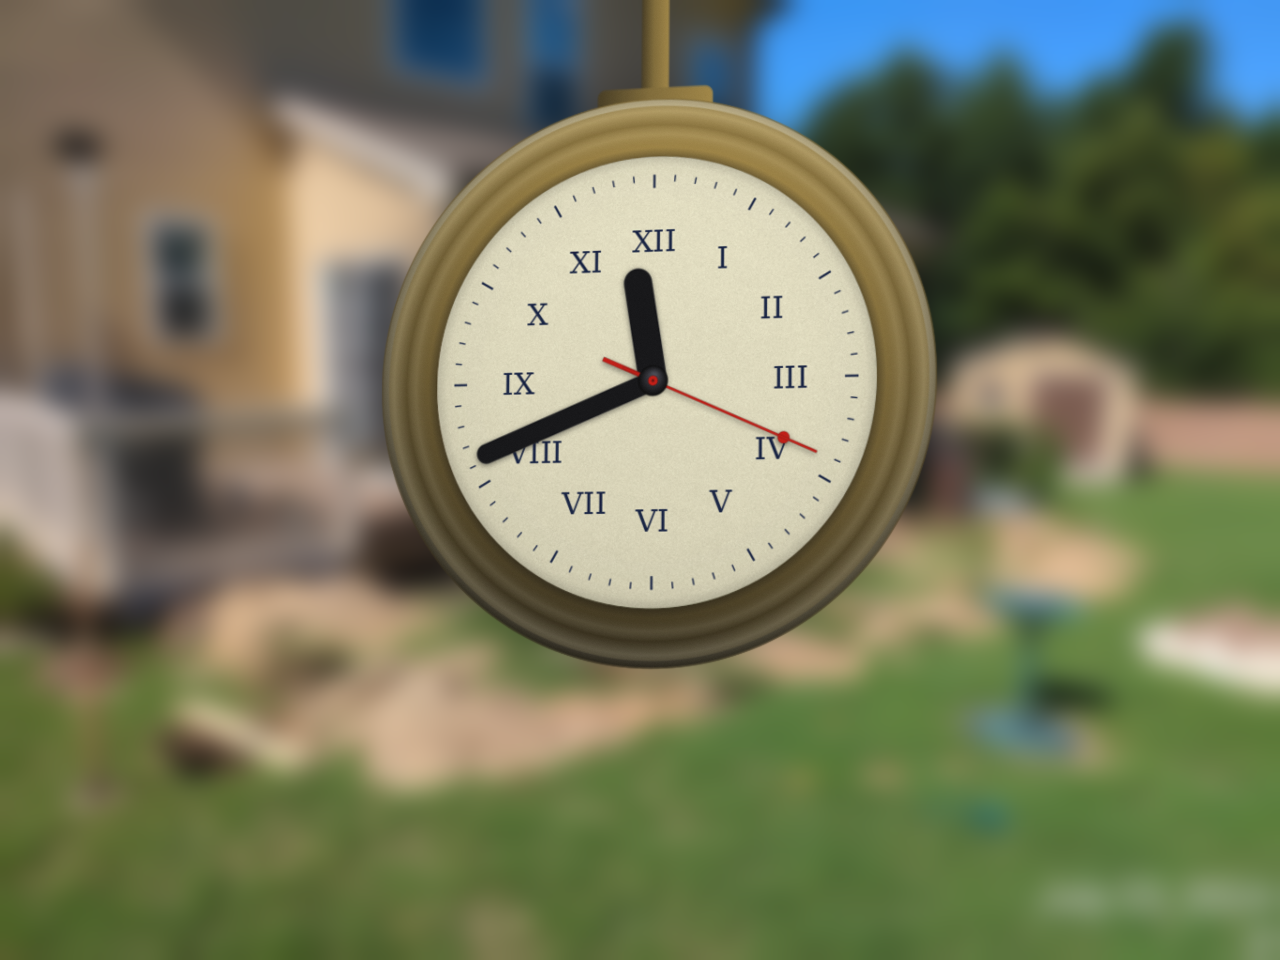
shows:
11,41,19
